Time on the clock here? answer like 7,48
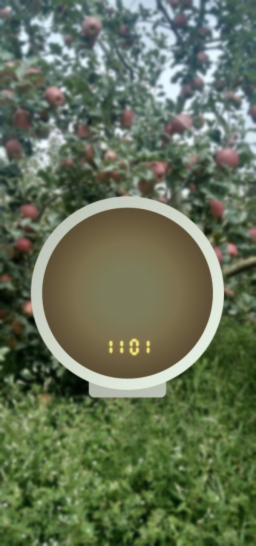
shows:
11,01
